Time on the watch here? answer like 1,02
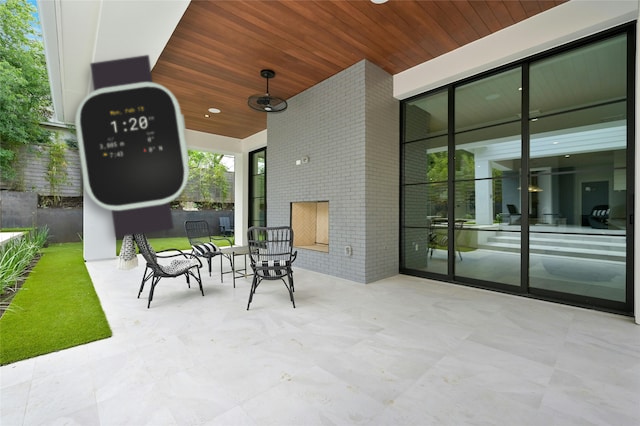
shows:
1,20
